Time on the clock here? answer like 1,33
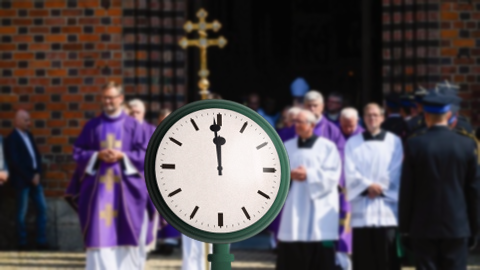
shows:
11,59
